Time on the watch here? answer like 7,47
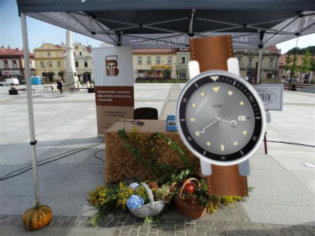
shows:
3,40
